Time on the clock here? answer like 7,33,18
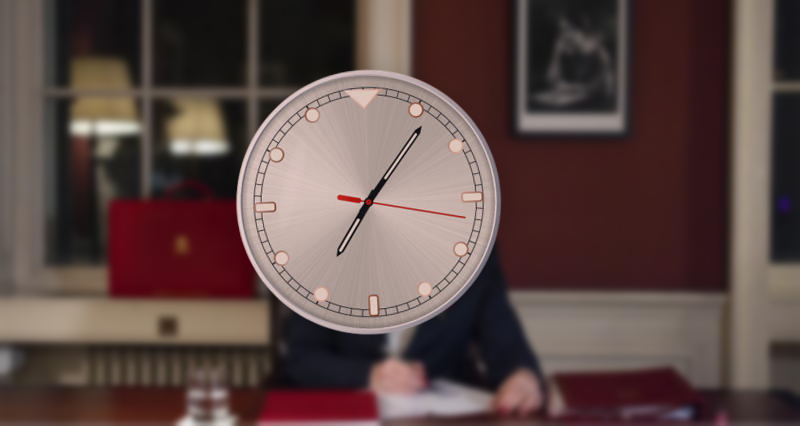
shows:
7,06,17
